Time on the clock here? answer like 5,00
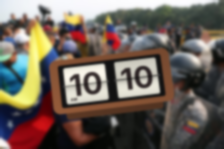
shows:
10,10
